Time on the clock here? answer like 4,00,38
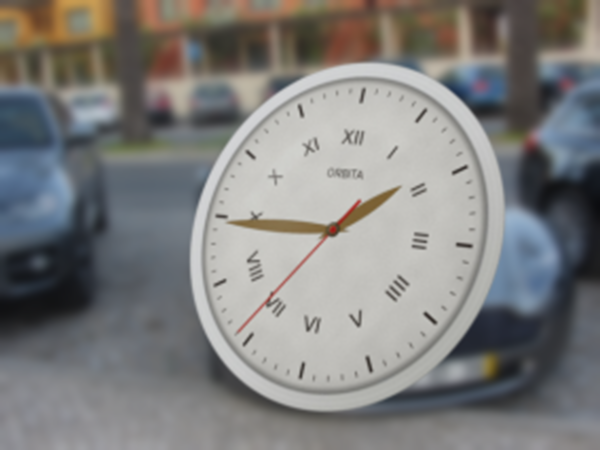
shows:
1,44,36
